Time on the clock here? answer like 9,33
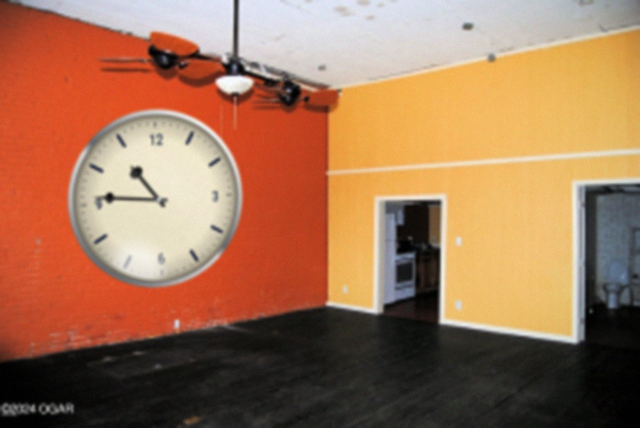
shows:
10,46
